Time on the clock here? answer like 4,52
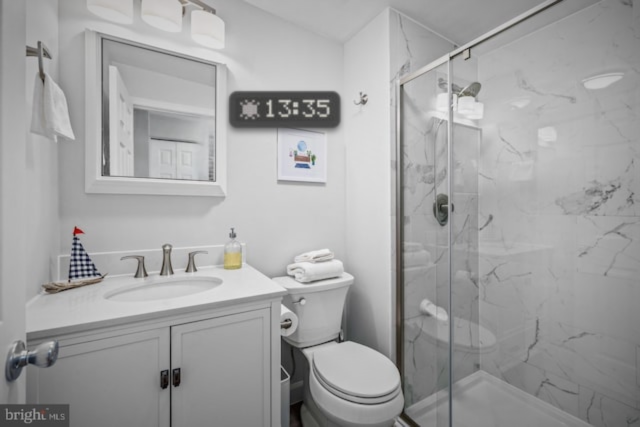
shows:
13,35
